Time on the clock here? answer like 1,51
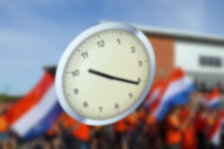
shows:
10,21
